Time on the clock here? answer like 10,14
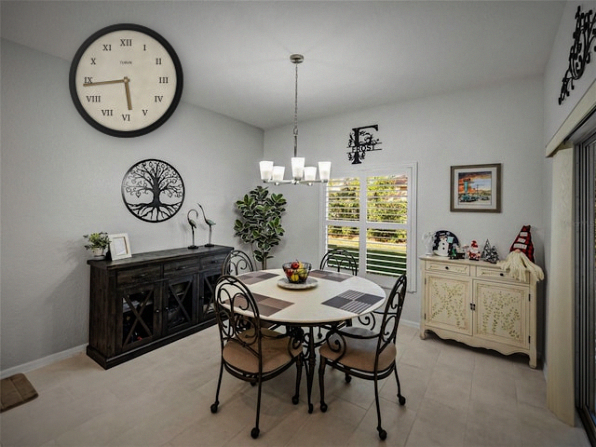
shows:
5,44
